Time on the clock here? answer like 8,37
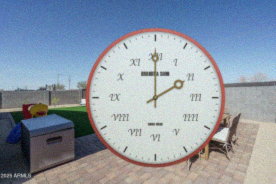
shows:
2,00
